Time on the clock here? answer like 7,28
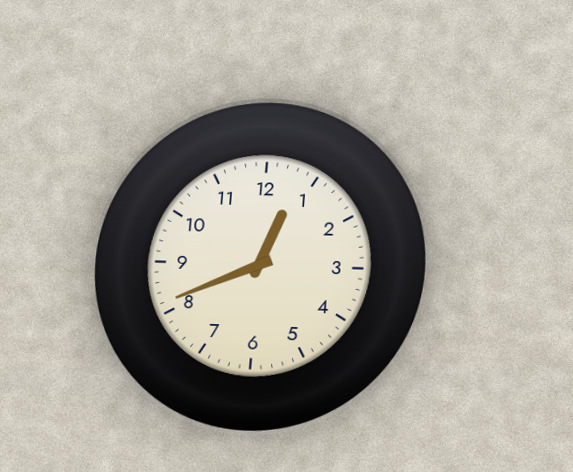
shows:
12,41
